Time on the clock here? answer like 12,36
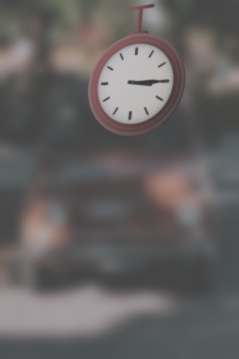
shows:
3,15
